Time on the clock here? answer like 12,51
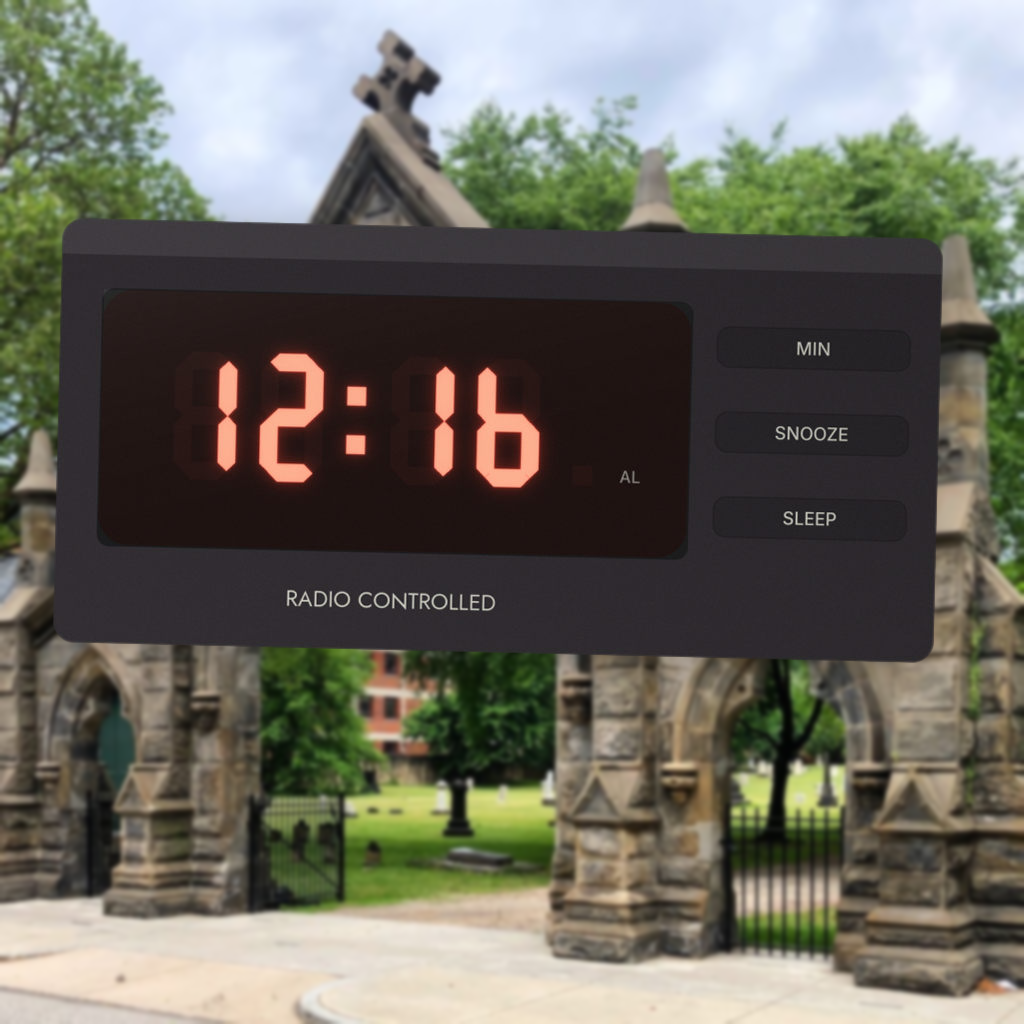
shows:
12,16
